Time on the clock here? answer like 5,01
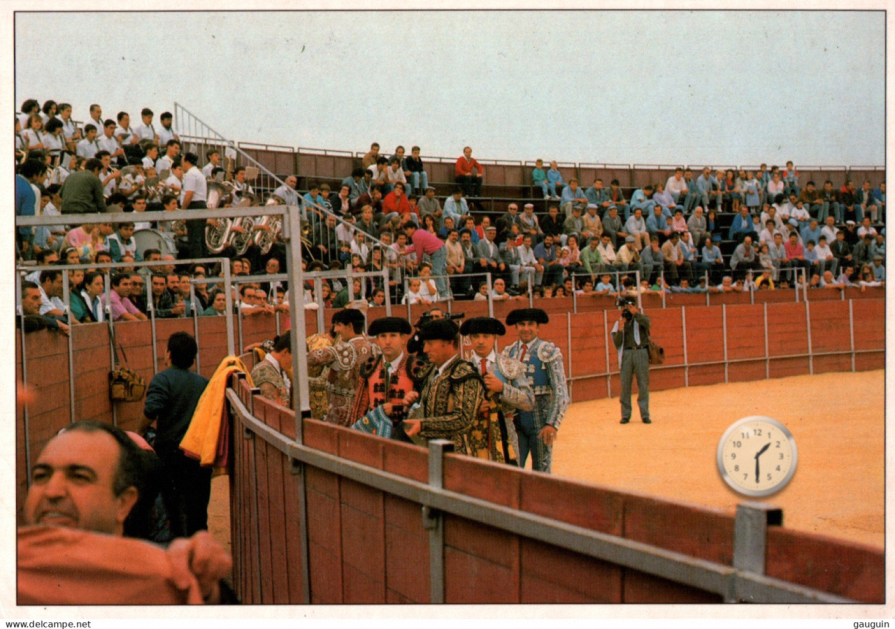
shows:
1,30
